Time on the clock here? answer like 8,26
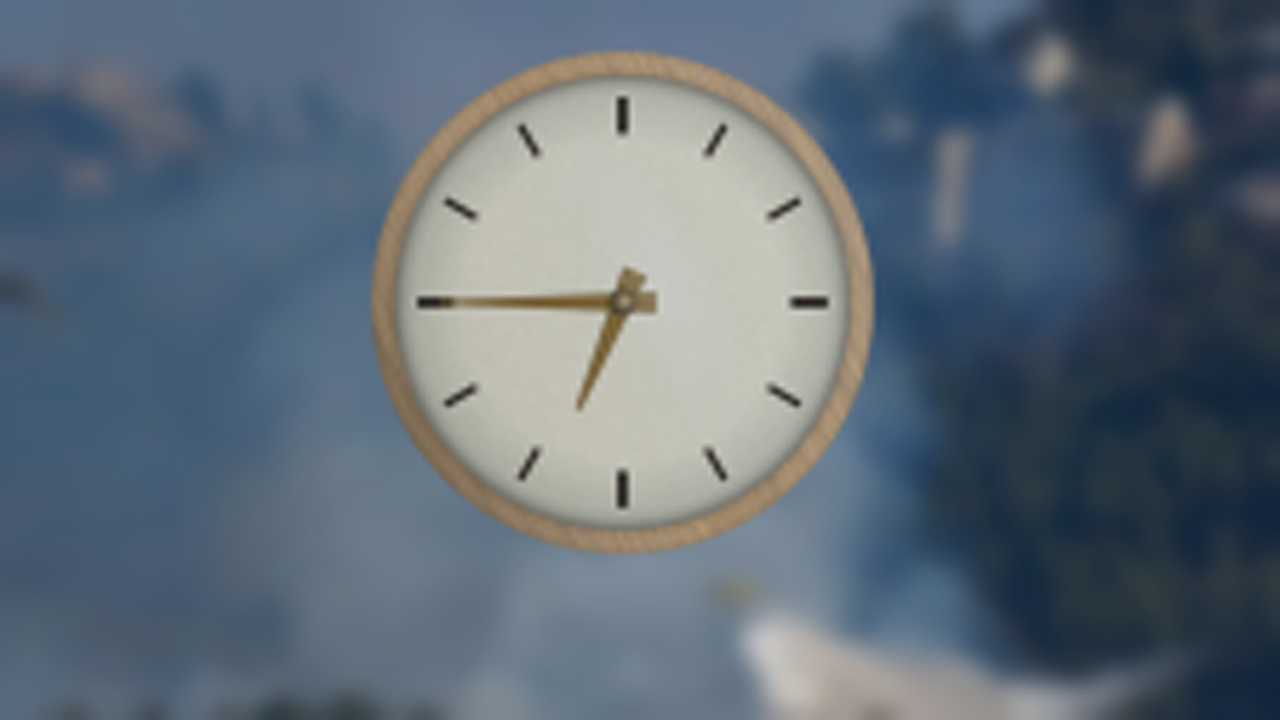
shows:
6,45
